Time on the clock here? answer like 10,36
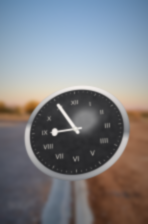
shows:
8,55
